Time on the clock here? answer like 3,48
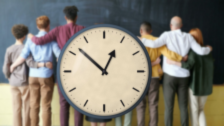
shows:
12,52
